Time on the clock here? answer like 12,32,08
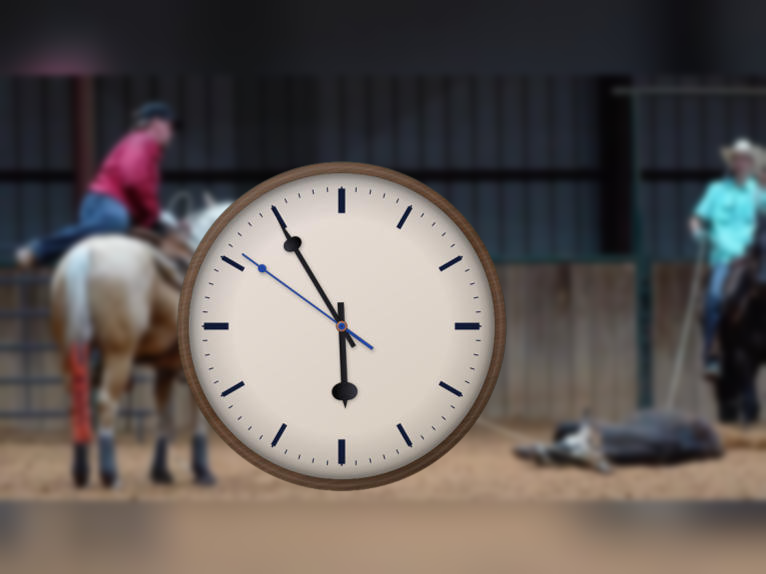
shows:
5,54,51
